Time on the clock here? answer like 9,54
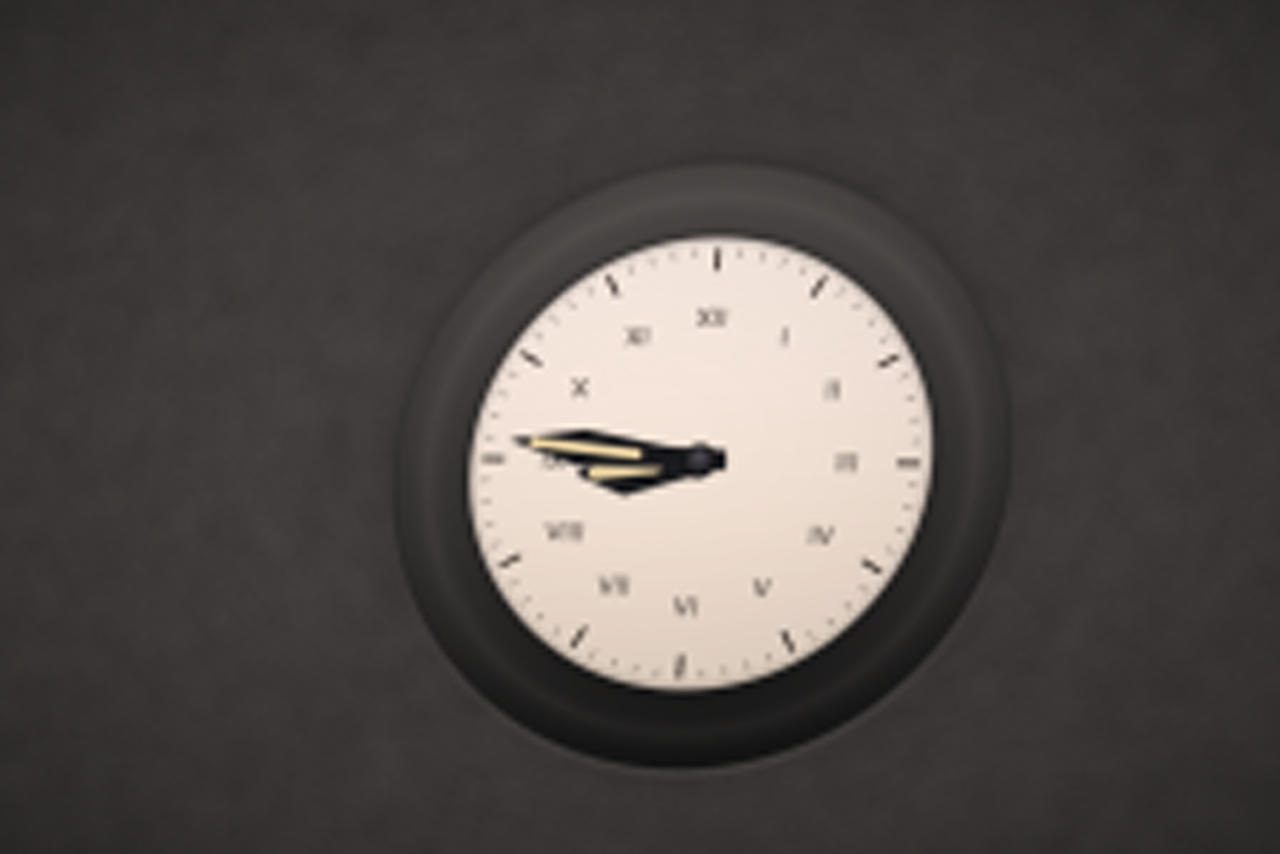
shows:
8,46
